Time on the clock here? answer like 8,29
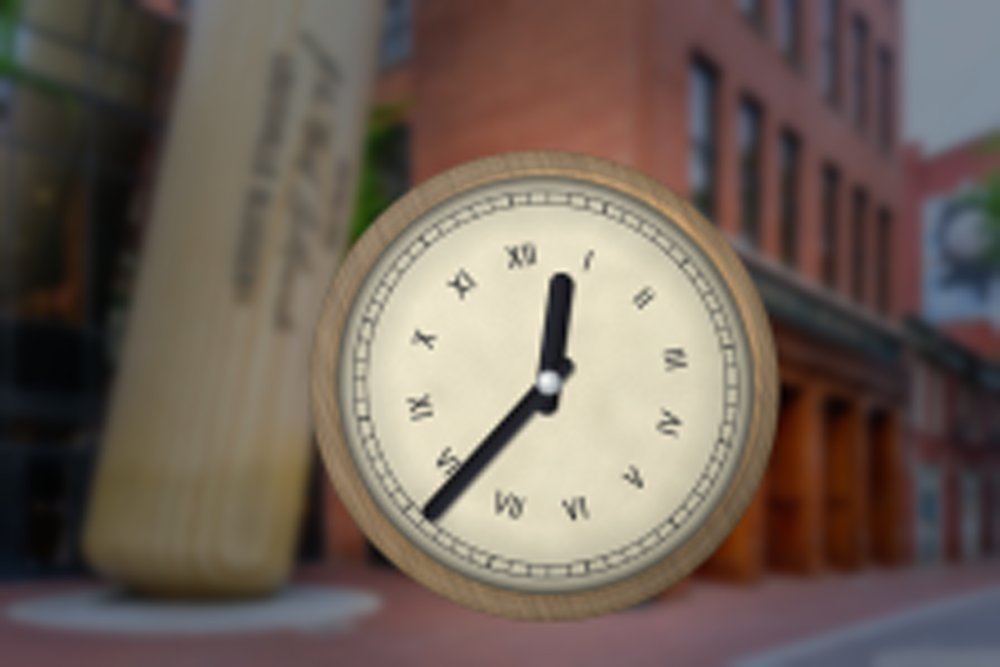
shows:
12,39
